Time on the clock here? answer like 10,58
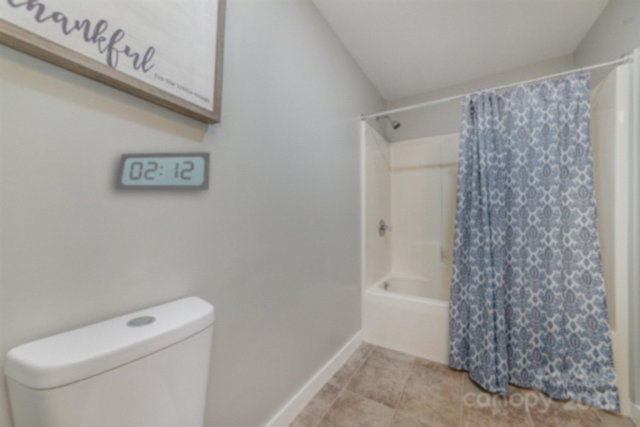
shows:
2,12
